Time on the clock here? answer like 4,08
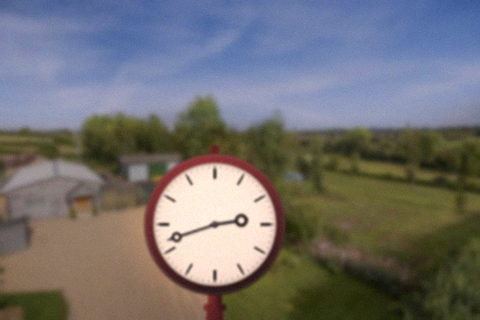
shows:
2,42
